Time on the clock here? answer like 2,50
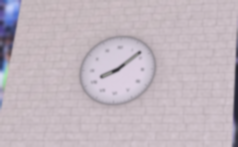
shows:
8,08
